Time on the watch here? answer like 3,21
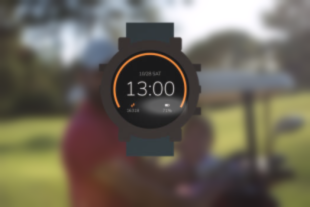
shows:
13,00
